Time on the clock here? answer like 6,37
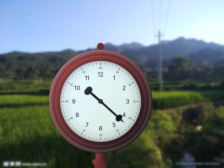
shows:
10,22
